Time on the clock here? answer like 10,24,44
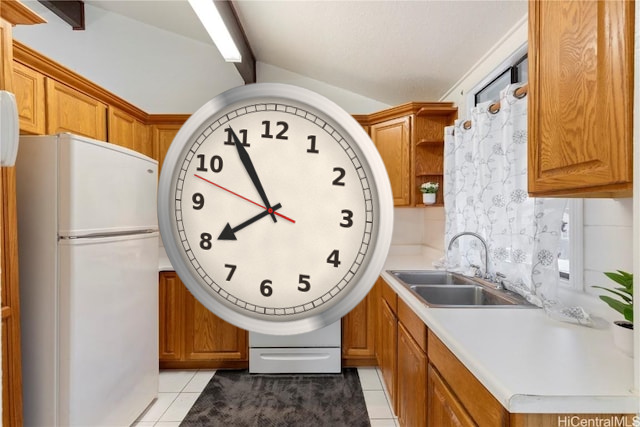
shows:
7,54,48
